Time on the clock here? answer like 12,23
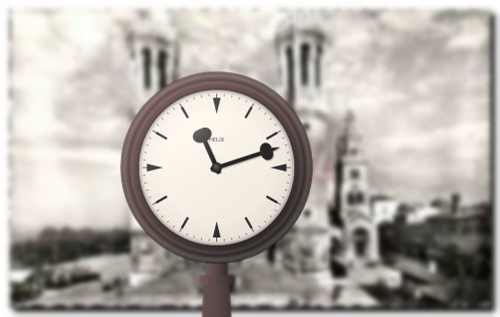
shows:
11,12
